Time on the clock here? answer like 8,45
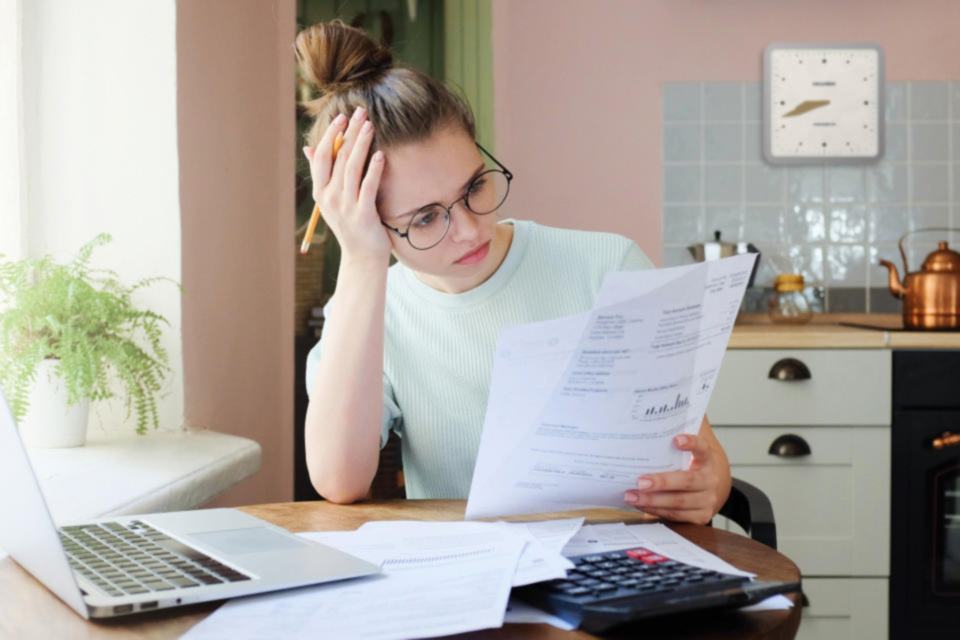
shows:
8,42
